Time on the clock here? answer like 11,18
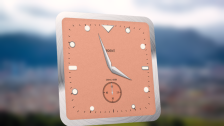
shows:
3,57
